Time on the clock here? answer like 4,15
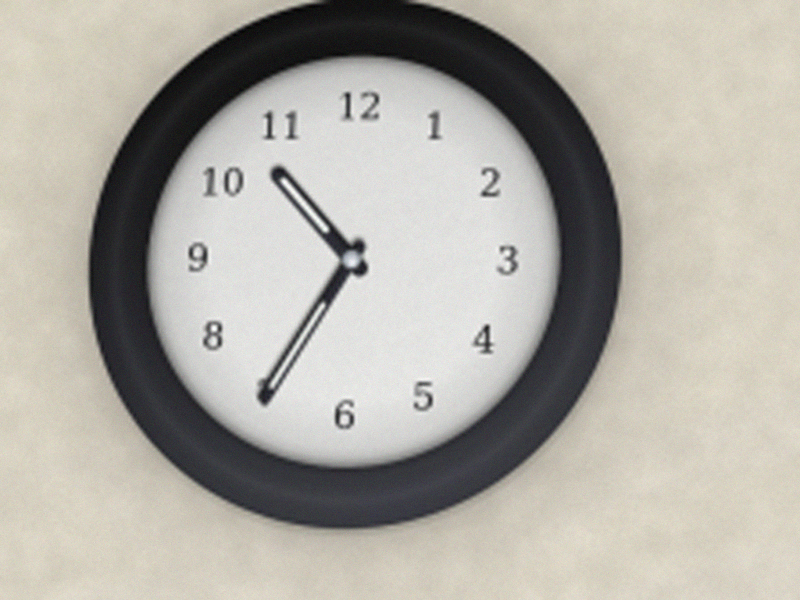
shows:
10,35
